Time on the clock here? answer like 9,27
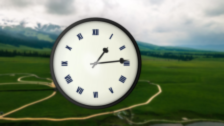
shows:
1,14
